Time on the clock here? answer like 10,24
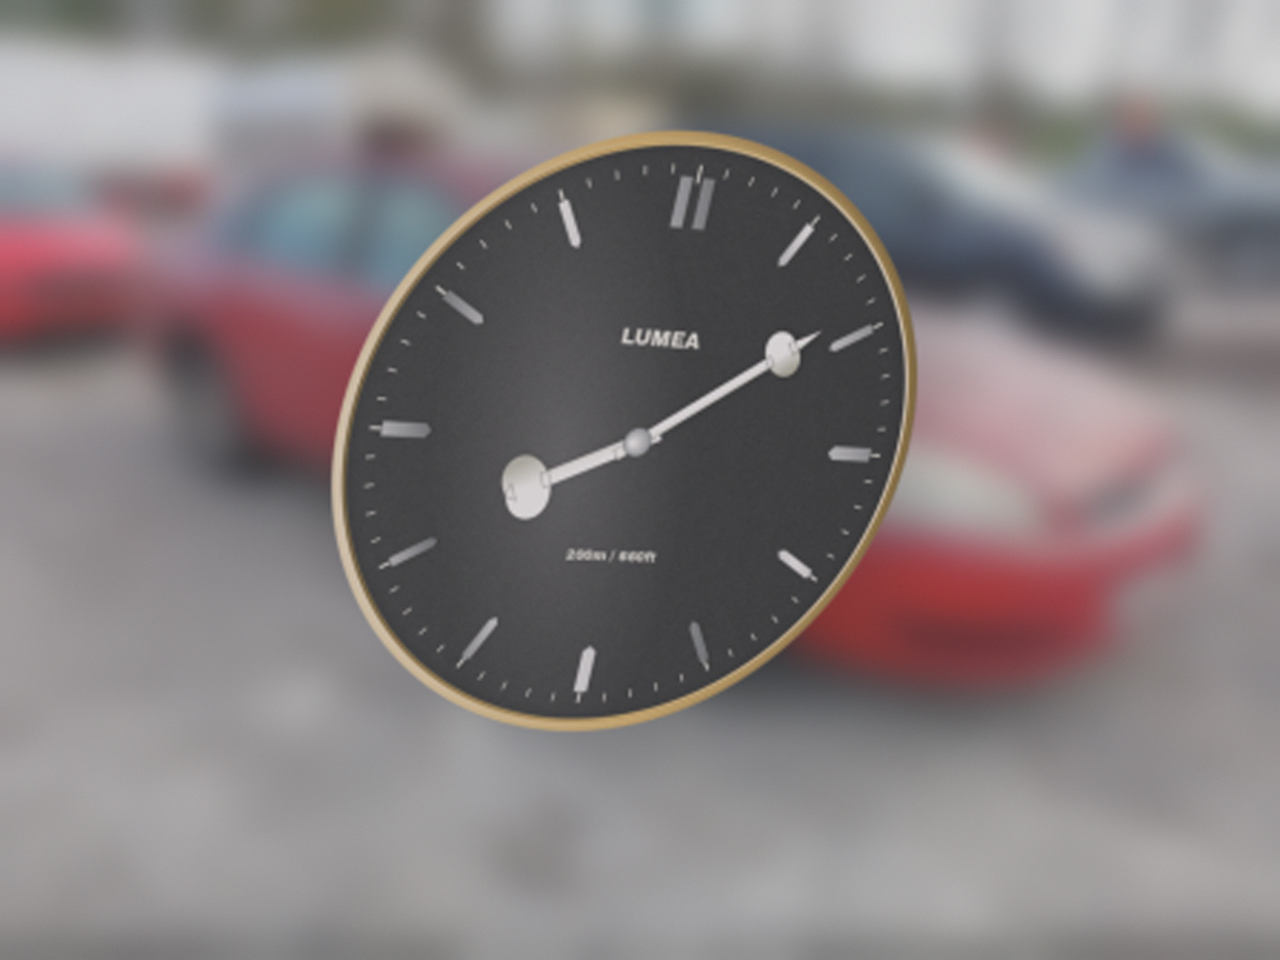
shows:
8,09
